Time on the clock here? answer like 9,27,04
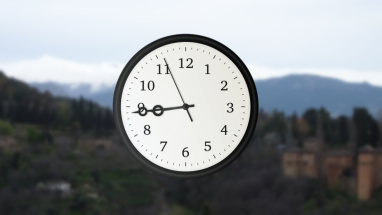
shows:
8,43,56
